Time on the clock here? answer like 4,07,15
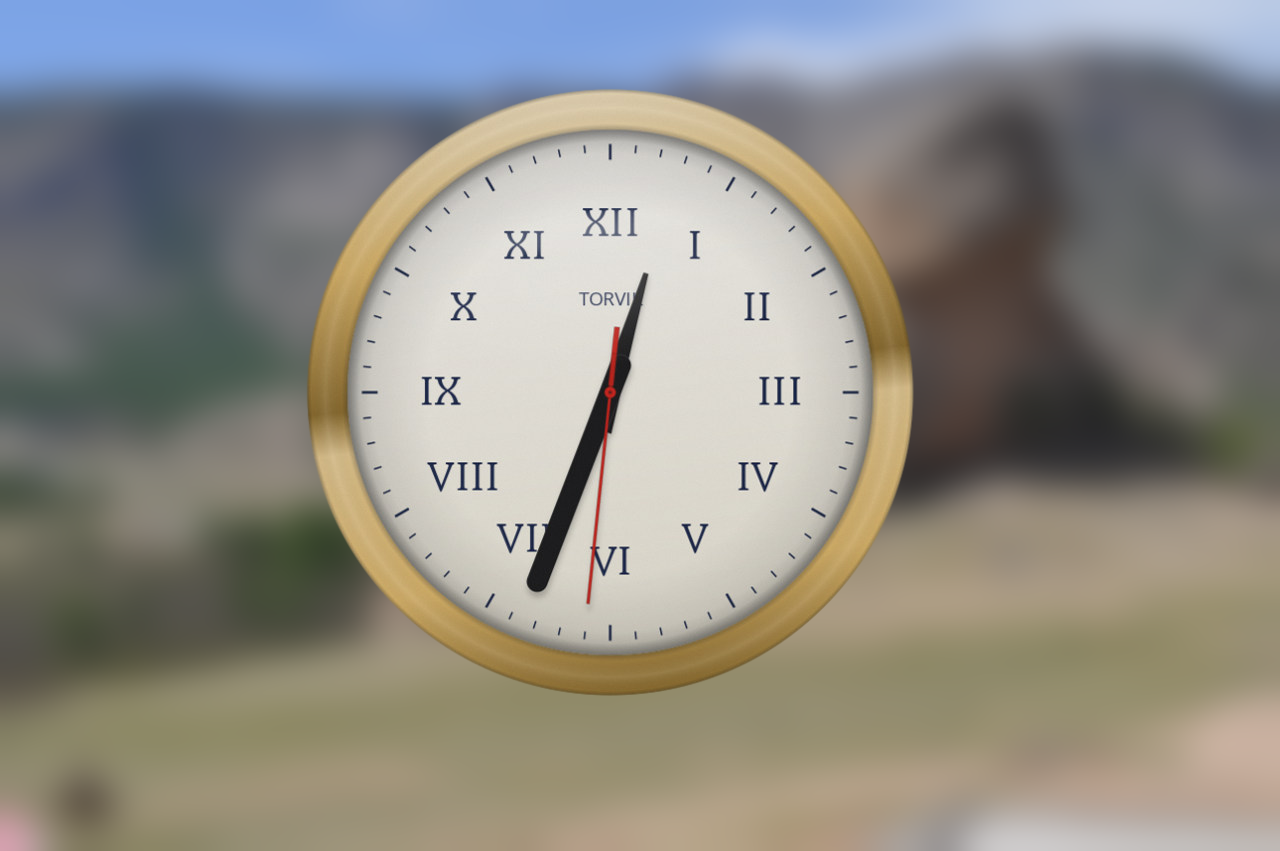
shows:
12,33,31
